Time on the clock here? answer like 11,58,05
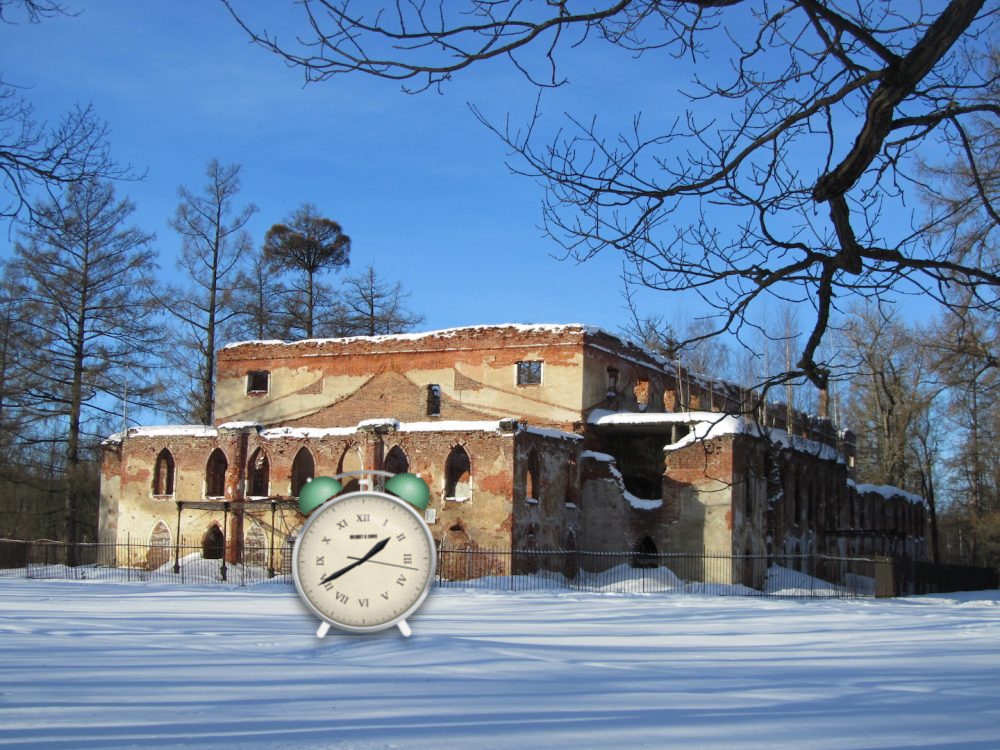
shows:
1,40,17
